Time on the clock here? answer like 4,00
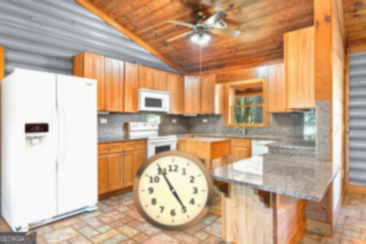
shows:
4,55
